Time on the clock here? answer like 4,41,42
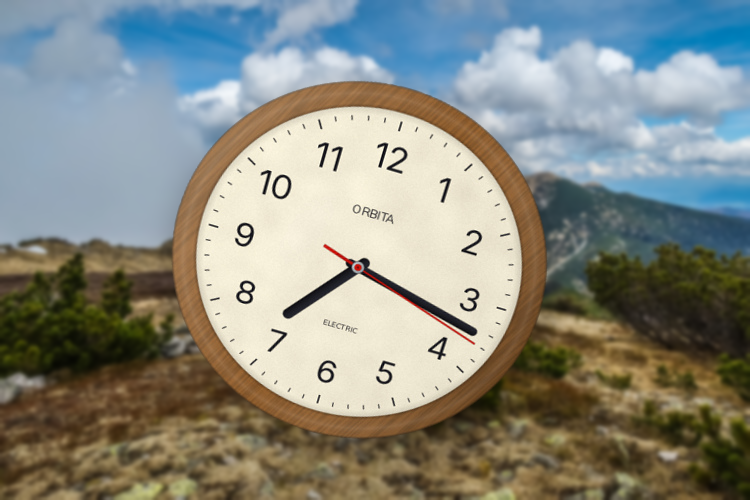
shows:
7,17,18
